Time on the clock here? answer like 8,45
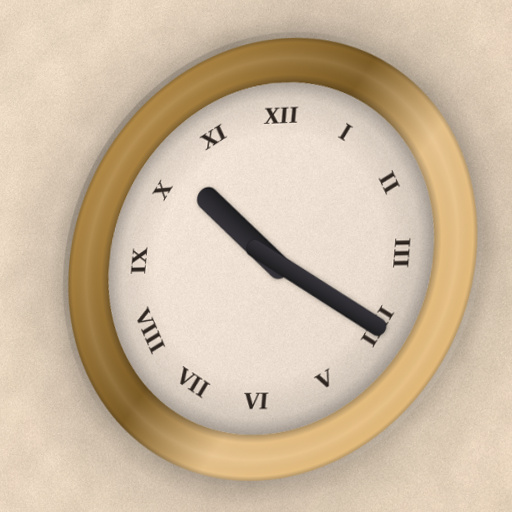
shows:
10,20
